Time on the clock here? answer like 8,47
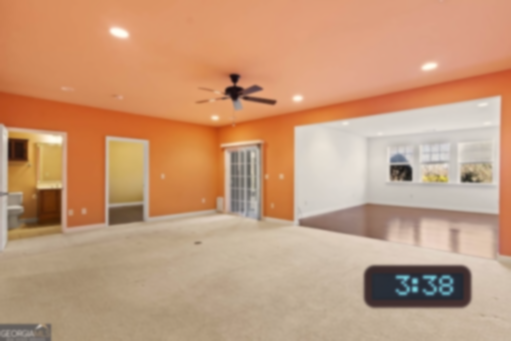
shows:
3,38
